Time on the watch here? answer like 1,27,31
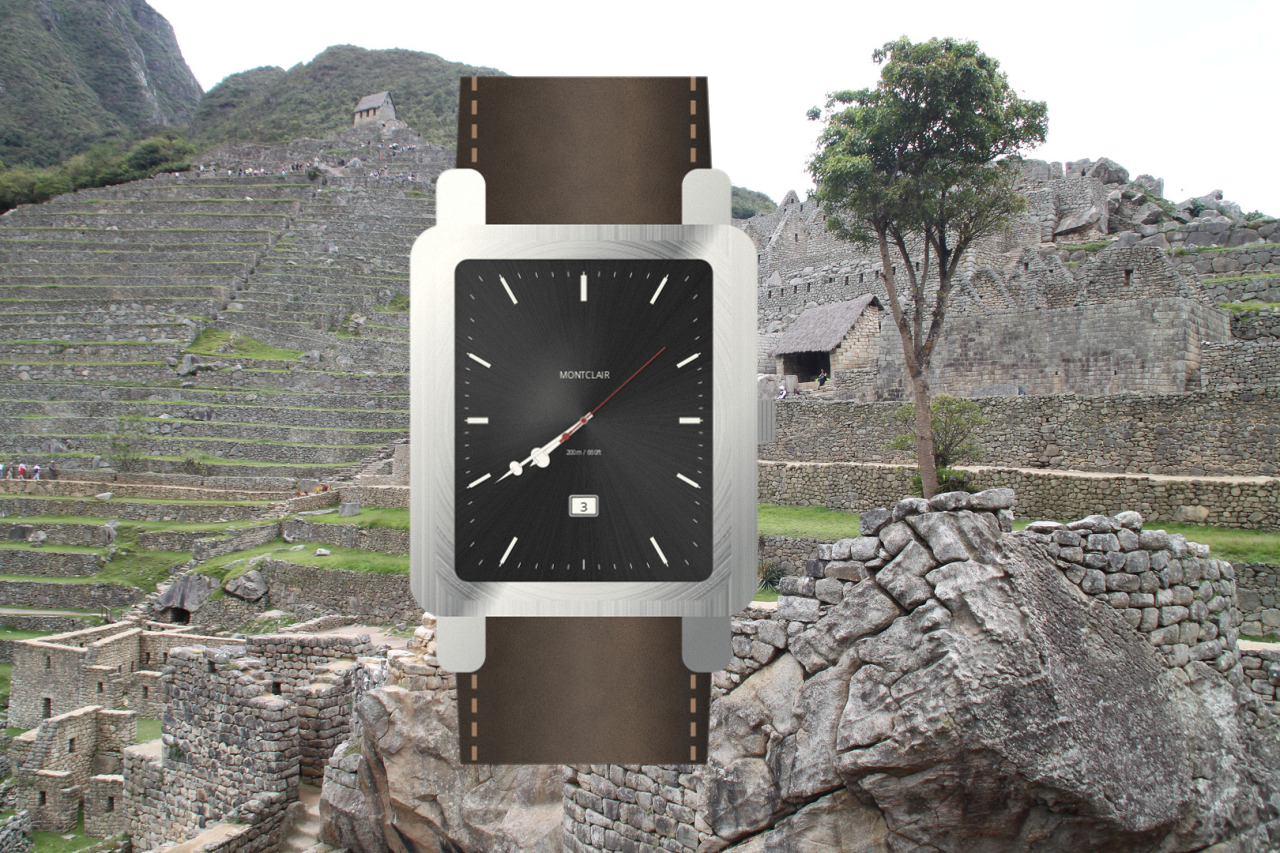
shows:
7,39,08
